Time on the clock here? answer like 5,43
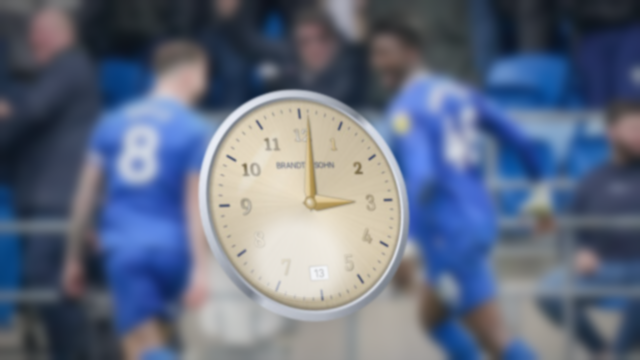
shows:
3,01
